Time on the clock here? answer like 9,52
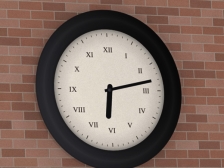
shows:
6,13
